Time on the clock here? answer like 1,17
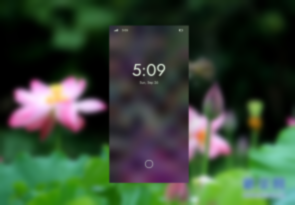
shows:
5,09
